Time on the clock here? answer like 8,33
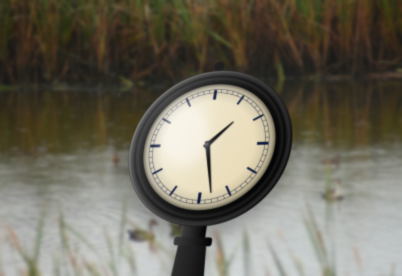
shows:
1,28
